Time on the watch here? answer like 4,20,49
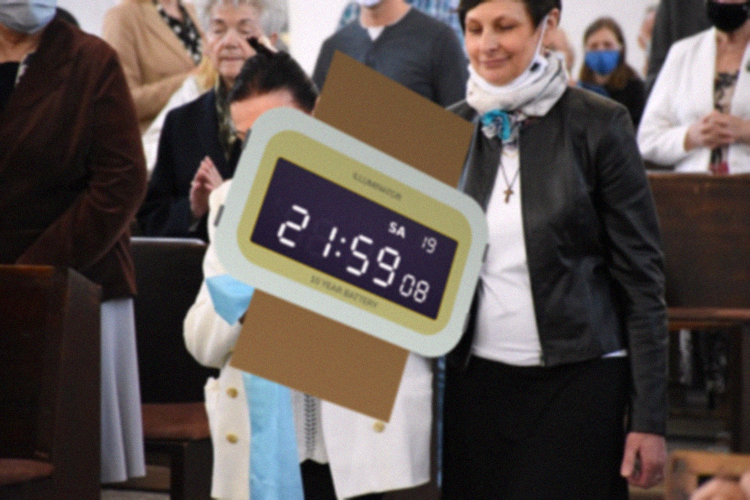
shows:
21,59,08
